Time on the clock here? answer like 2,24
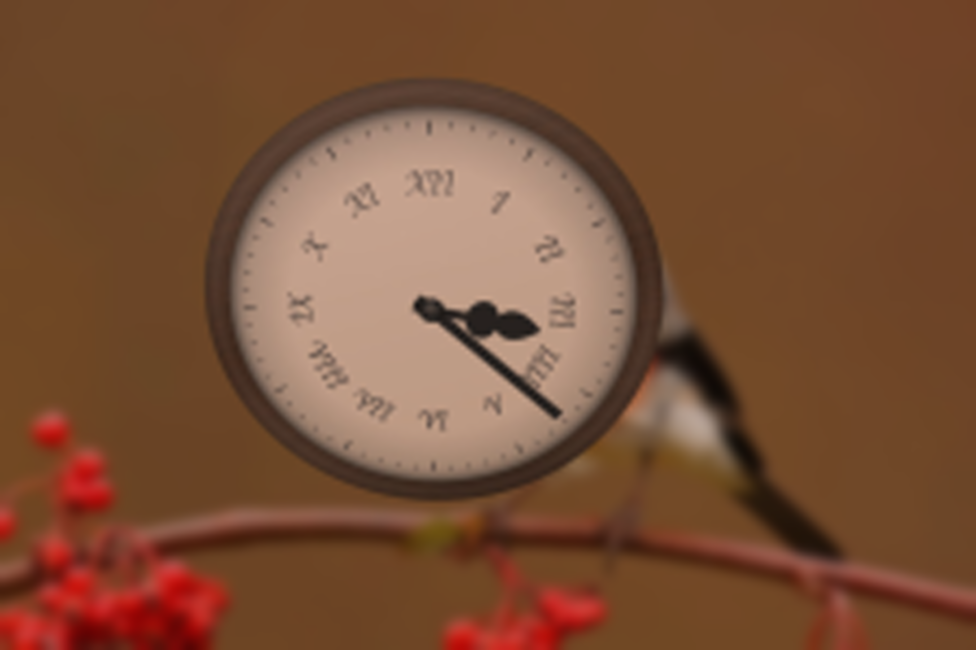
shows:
3,22
